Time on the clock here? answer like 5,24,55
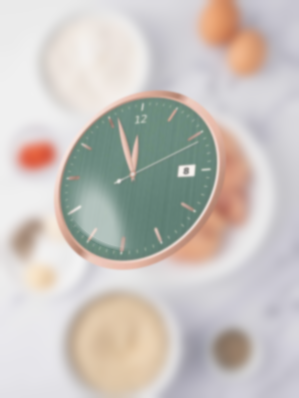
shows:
11,56,11
